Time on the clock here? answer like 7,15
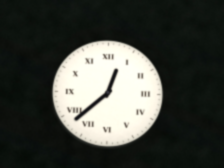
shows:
12,38
